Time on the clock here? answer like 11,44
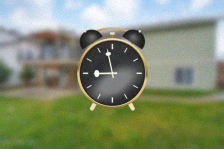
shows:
8,58
